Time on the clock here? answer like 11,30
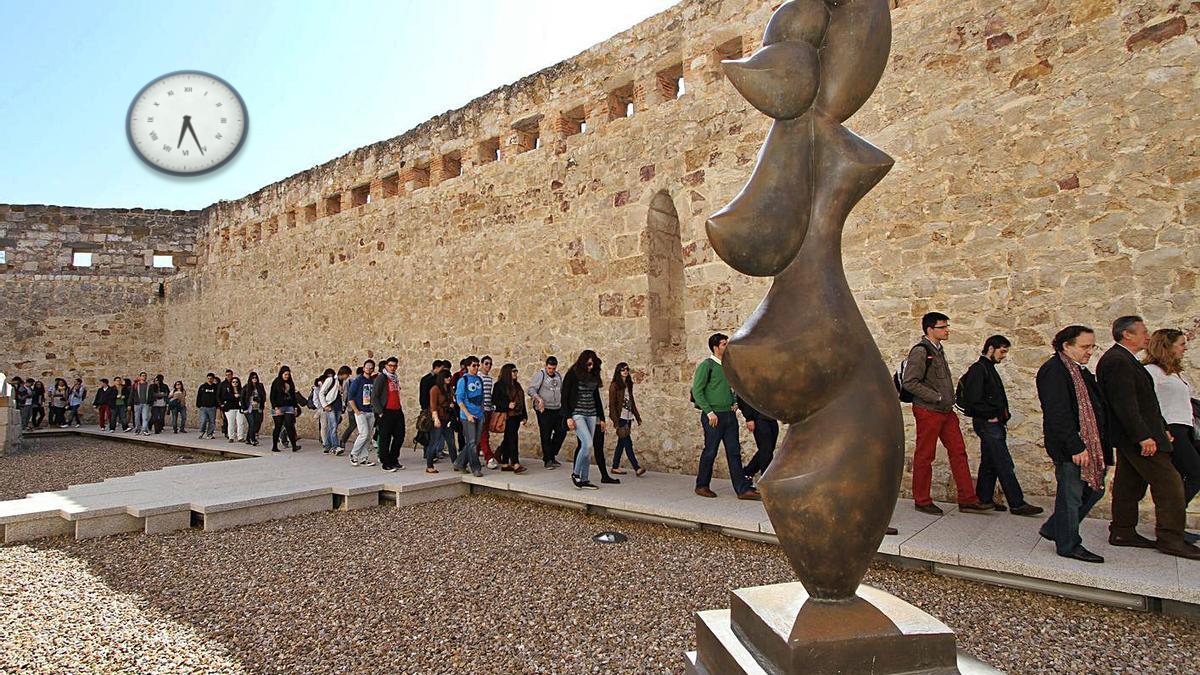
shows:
6,26
